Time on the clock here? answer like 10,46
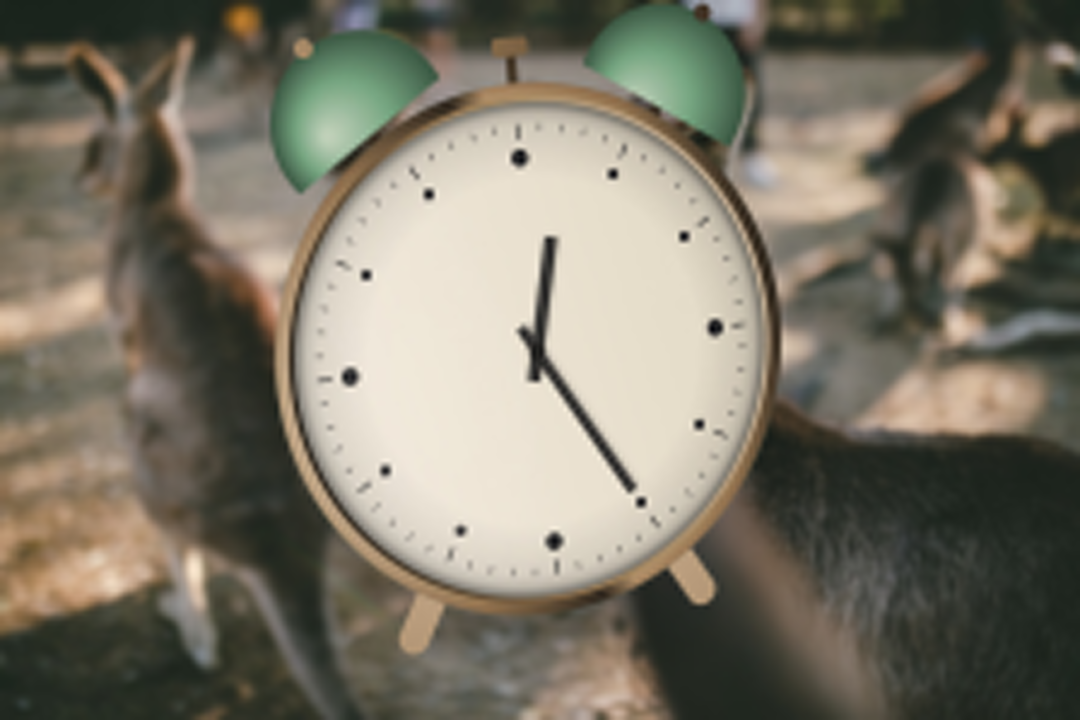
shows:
12,25
